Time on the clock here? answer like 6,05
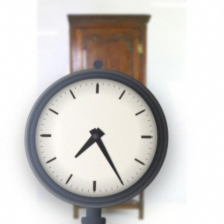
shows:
7,25
